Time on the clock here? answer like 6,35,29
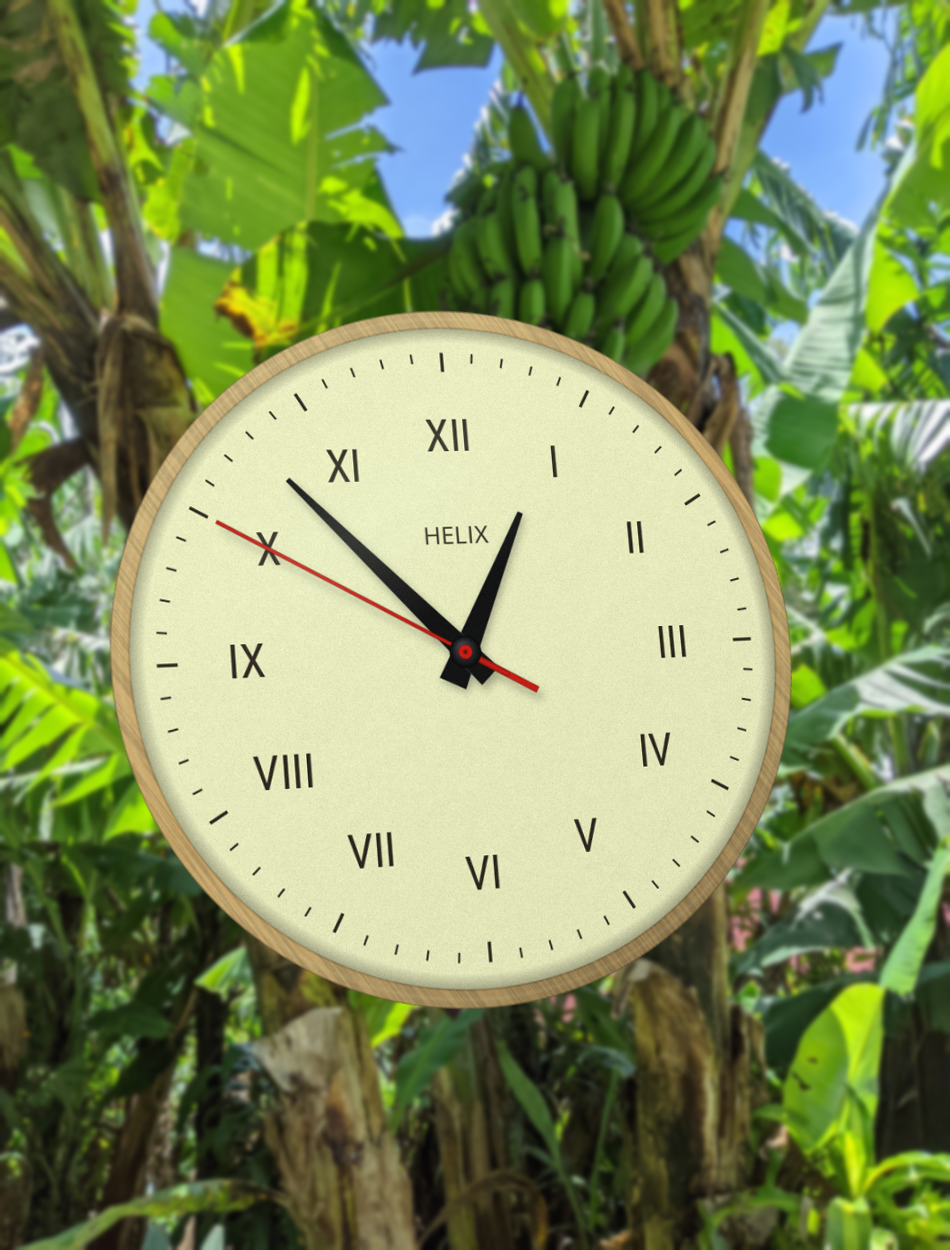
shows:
12,52,50
